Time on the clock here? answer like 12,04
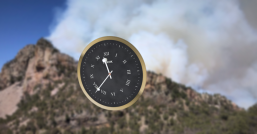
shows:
11,38
